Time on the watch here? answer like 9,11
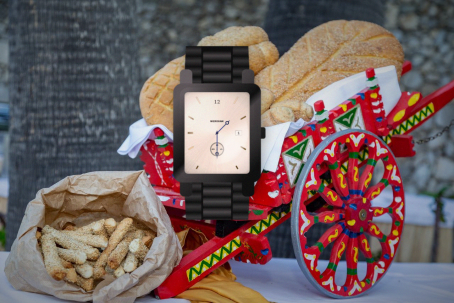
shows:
1,30
